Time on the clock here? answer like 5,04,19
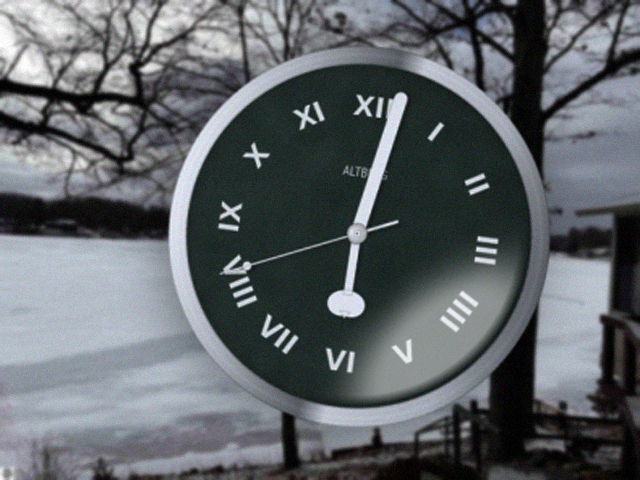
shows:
6,01,41
